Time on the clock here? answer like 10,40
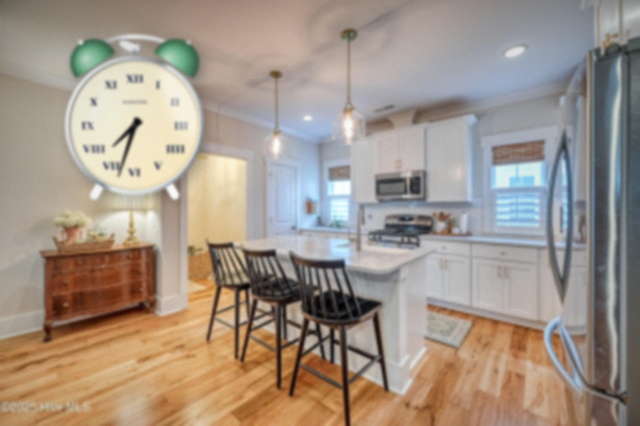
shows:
7,33
